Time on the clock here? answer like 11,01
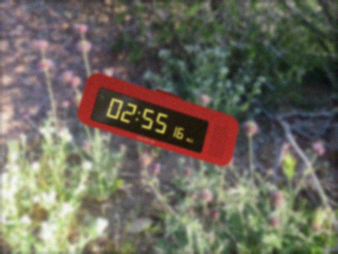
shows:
2,55
